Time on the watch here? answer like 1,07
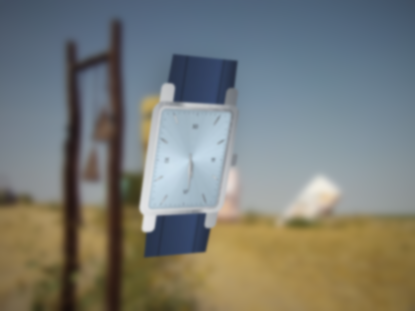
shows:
5,29
